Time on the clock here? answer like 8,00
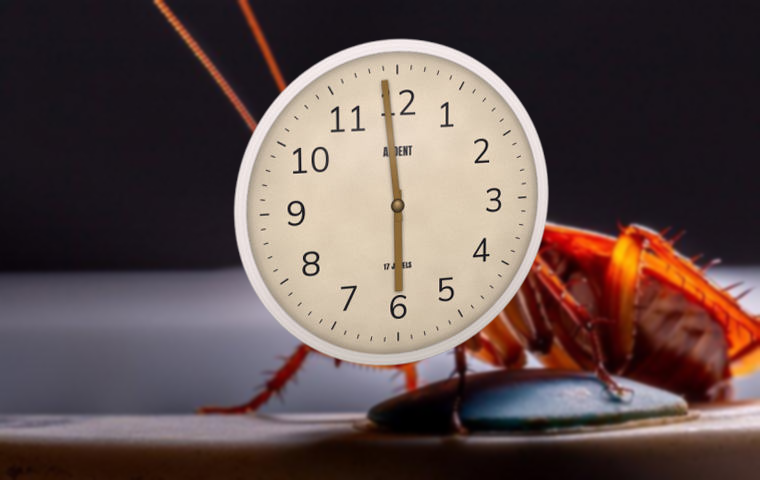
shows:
5,59
